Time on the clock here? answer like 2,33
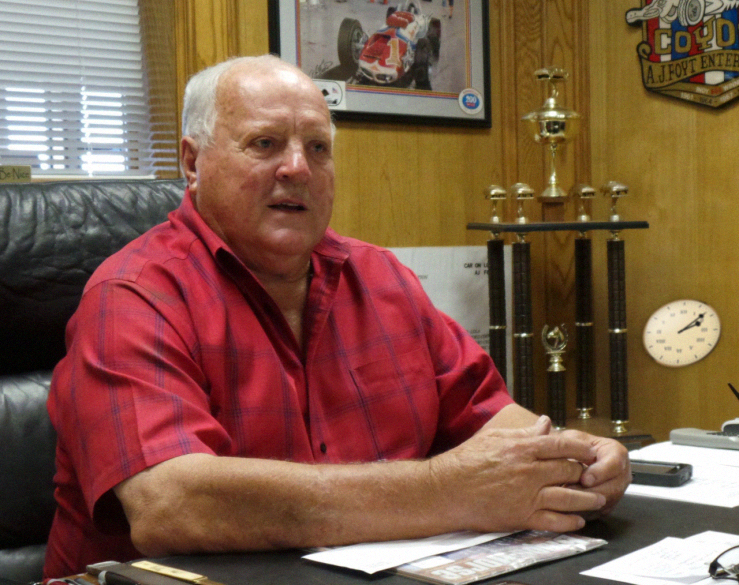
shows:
2,08
